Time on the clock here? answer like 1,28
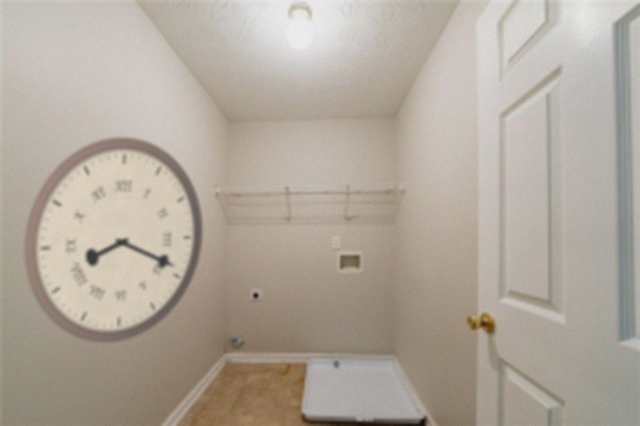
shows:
8,19
